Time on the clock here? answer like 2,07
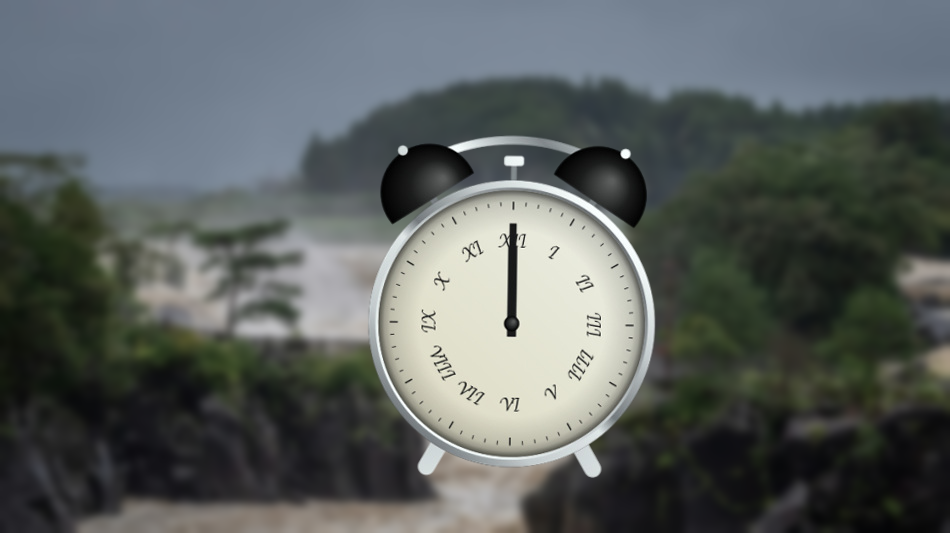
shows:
12,00
